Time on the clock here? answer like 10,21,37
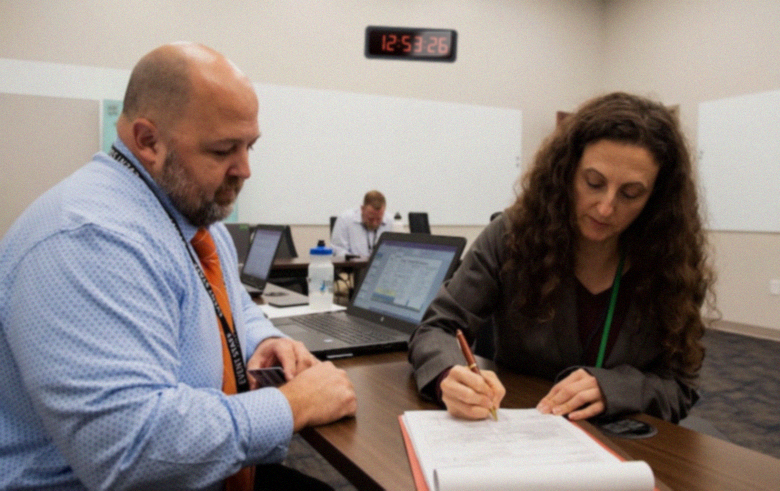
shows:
12,53,26
